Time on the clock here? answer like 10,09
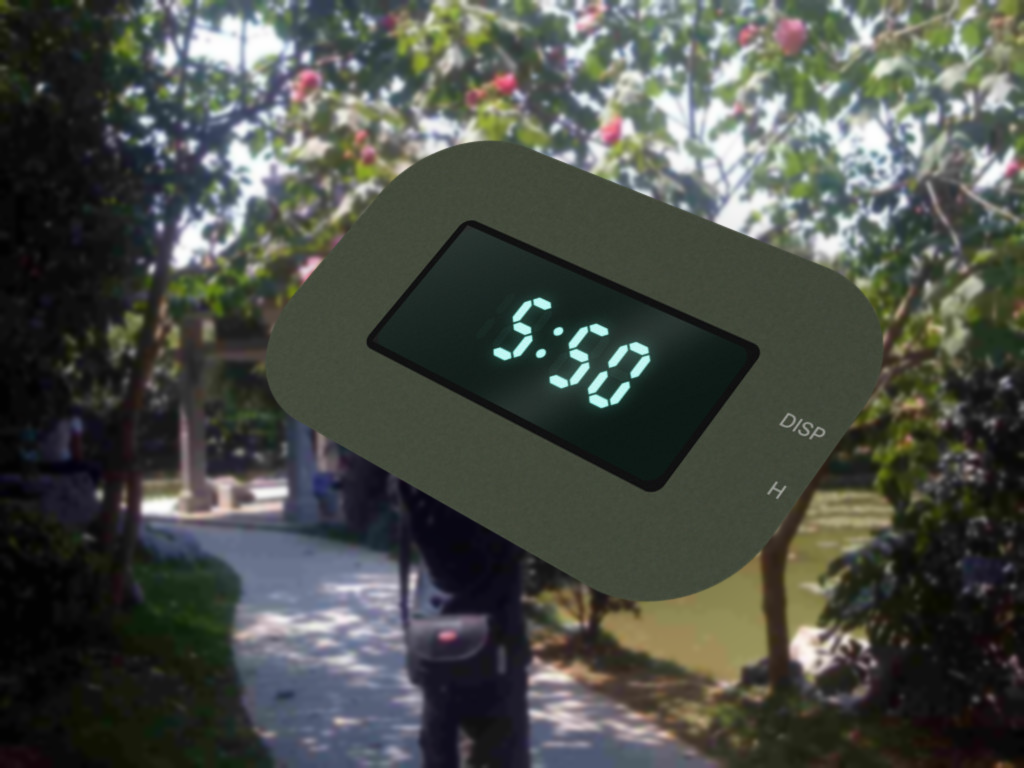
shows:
5,50
